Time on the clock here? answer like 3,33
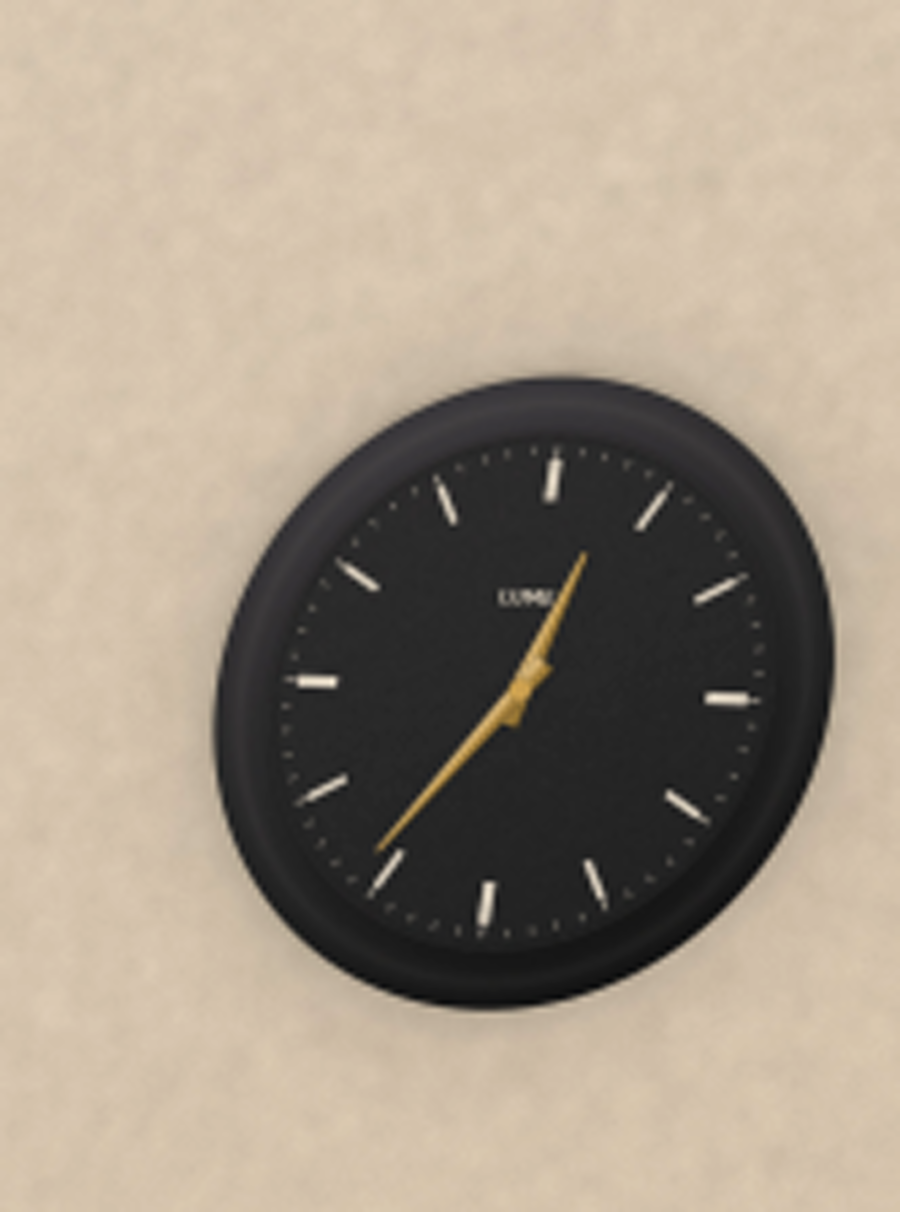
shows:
12,36
